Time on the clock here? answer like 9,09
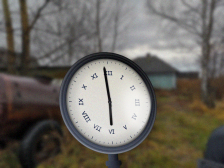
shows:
5,59
